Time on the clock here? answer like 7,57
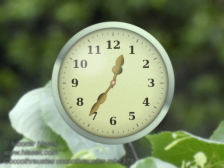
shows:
12,36
